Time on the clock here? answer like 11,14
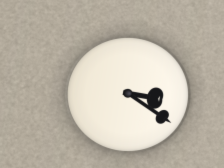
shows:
3,21
